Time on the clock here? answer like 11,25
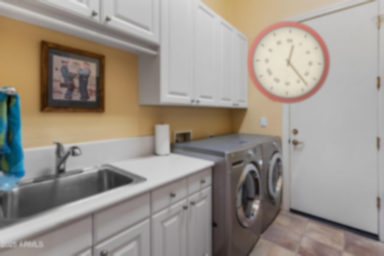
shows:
12,23
